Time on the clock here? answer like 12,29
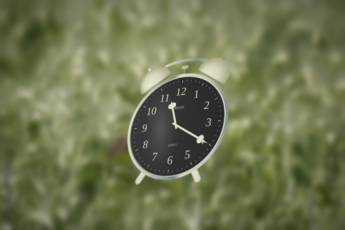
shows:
11,20
